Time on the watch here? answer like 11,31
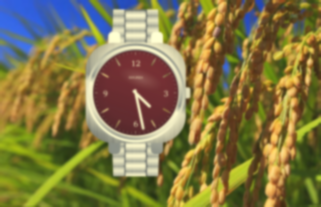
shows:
4,28
